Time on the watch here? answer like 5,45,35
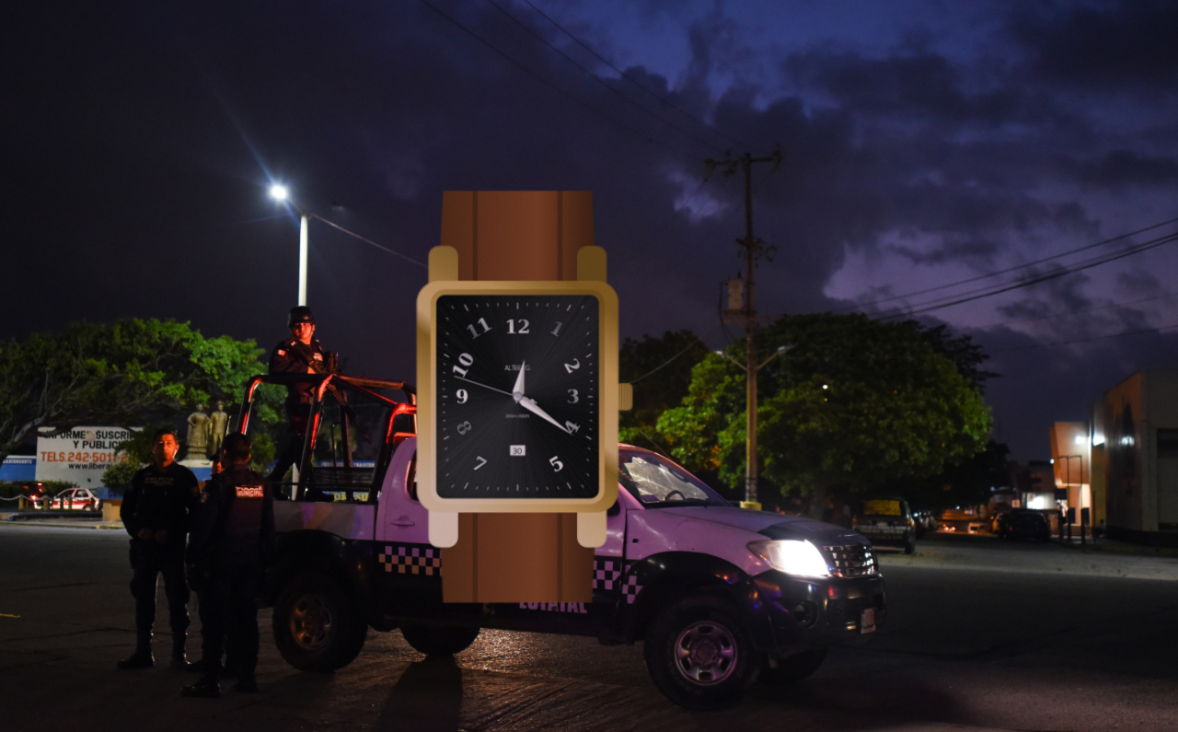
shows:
12,20,48
